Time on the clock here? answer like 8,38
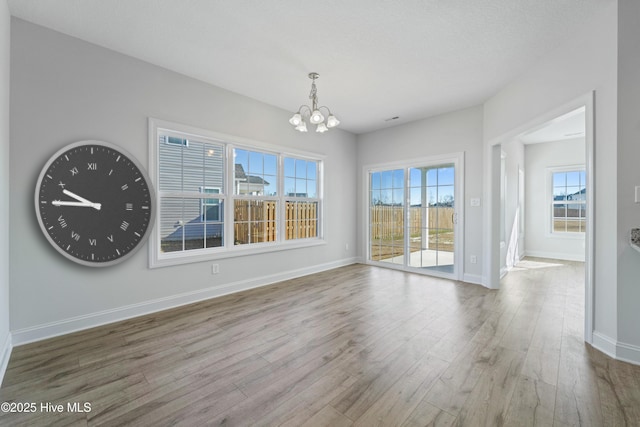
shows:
9,45
